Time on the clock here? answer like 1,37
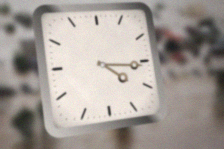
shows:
4,16
